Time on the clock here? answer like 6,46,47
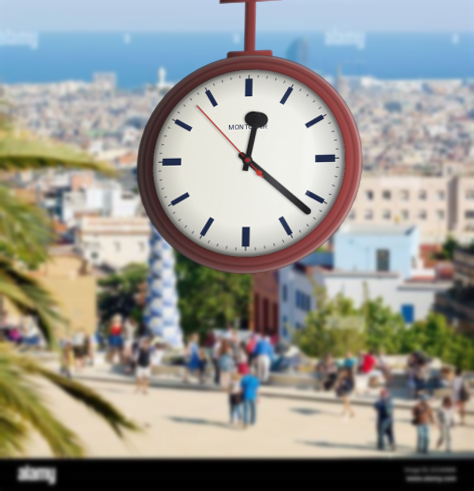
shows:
12,21,53
